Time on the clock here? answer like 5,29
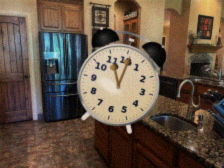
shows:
11,01
